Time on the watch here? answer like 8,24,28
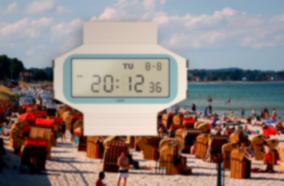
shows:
20,12,36
